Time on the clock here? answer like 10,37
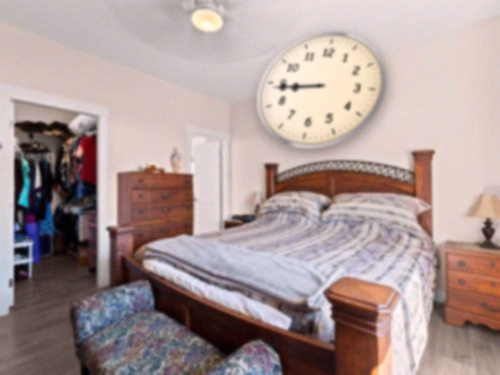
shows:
8,44
